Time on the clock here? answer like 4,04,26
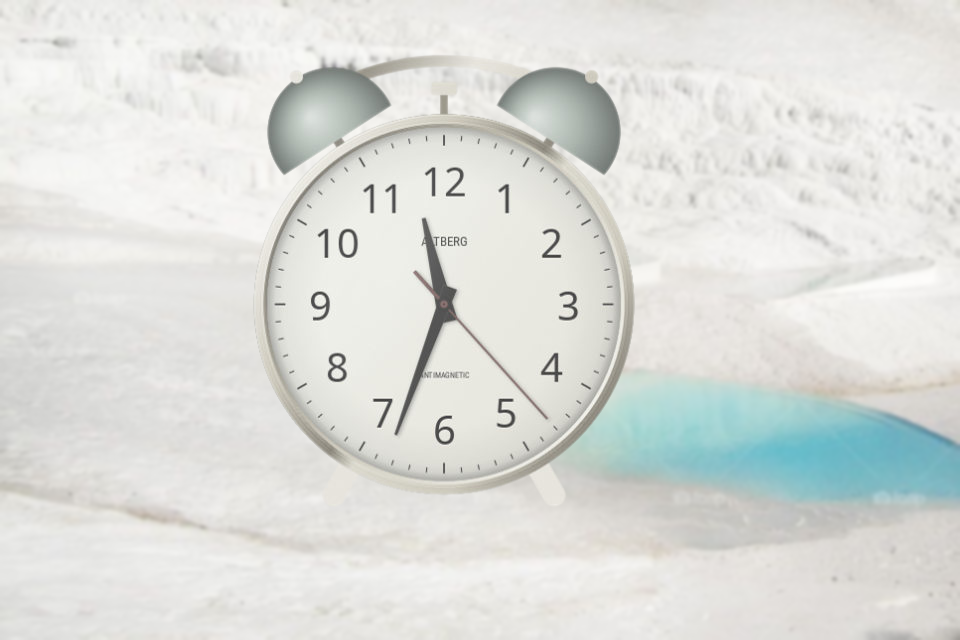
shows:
11,33,23
